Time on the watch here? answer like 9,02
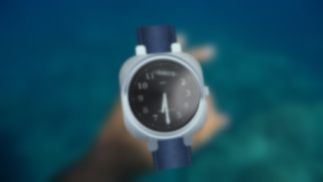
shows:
6,30
